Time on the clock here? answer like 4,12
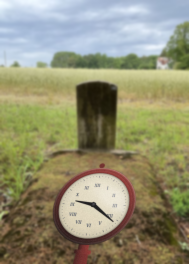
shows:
9,21
